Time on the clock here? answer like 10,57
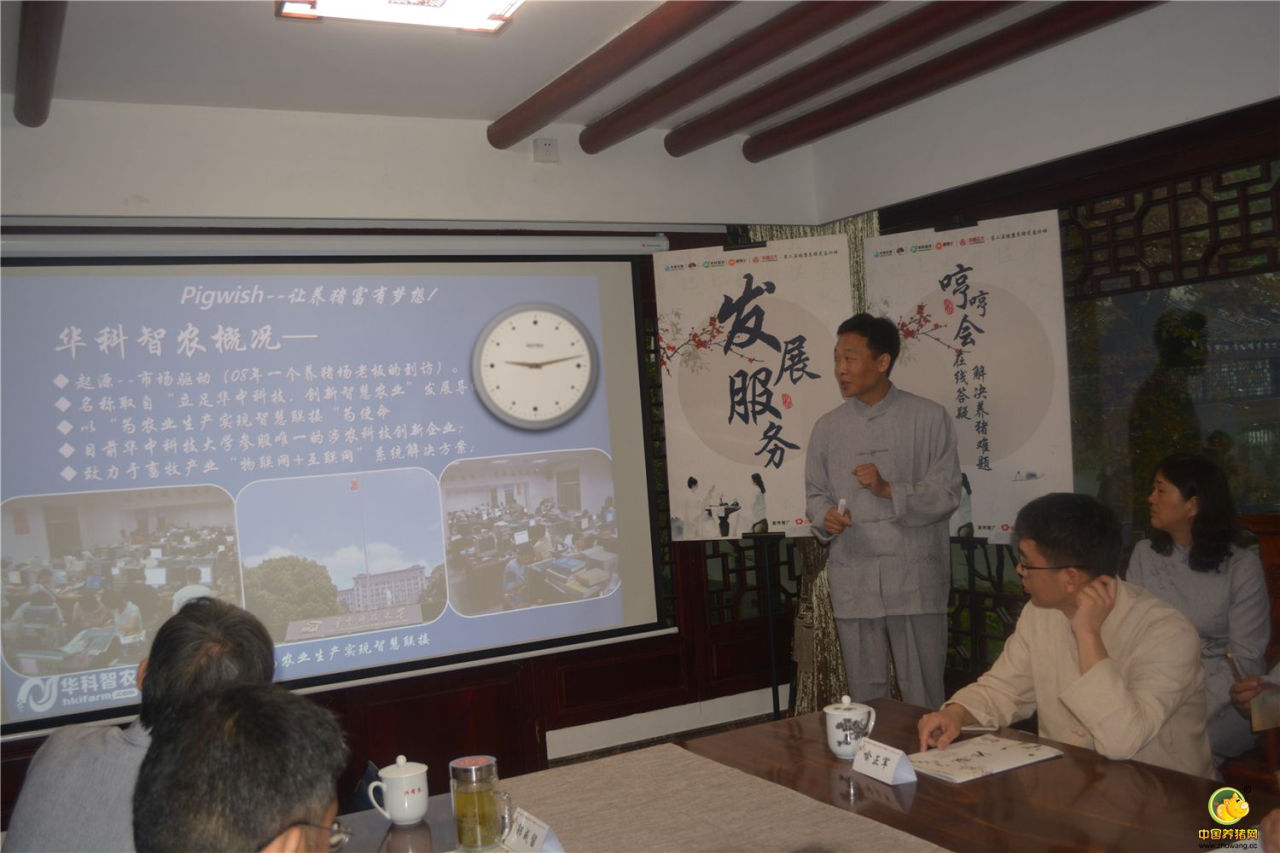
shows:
9,13
